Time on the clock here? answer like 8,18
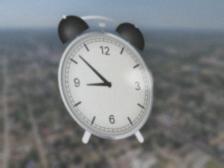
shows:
8,52
